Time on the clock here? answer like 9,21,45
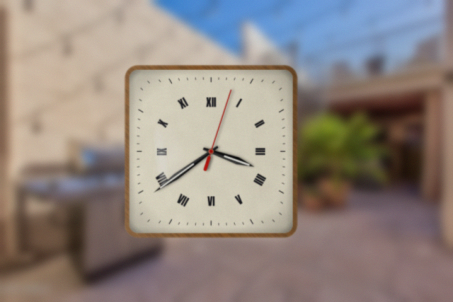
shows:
3,39,03
